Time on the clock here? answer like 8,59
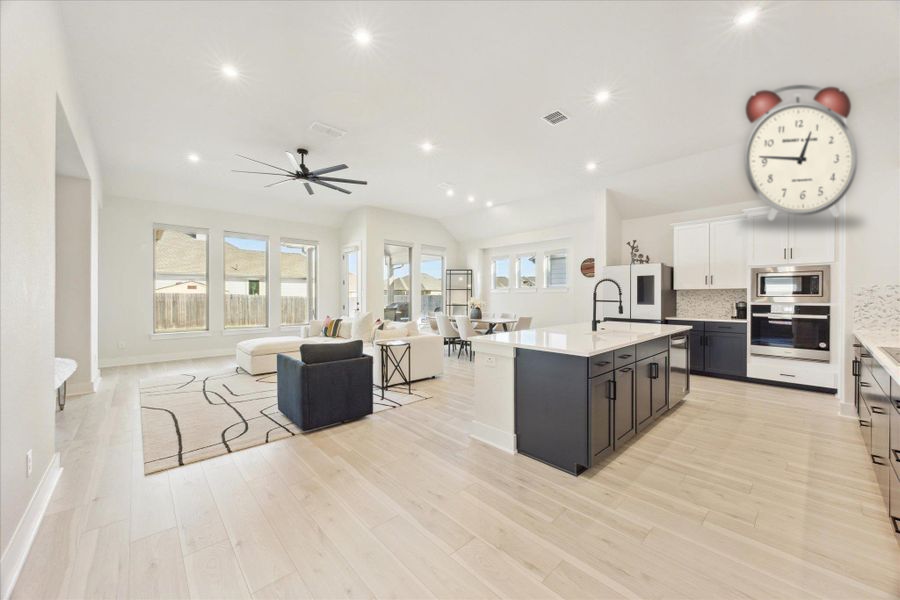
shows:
12,46
